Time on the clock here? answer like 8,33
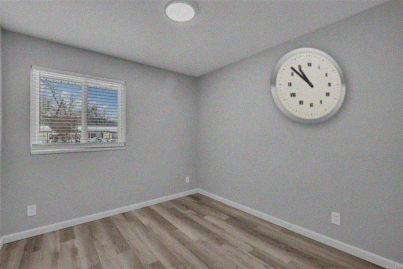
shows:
10,52
